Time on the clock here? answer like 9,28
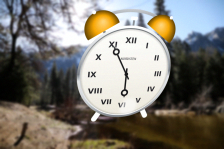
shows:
5,55
